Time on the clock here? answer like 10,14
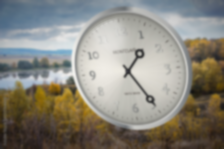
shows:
1,25
